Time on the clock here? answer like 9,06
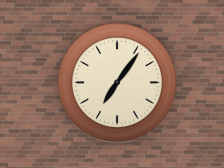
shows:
7,06
